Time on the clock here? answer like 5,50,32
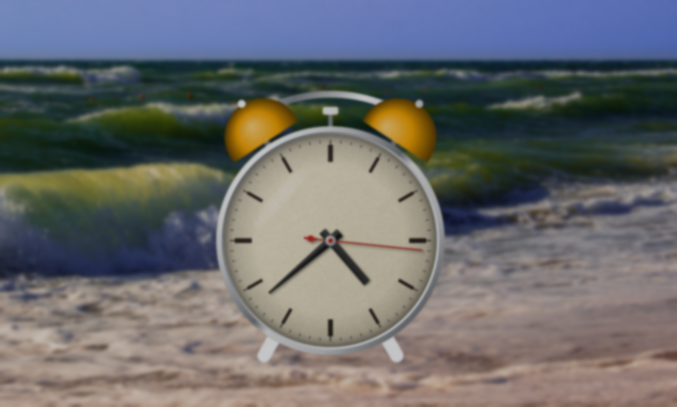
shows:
4,38,16
